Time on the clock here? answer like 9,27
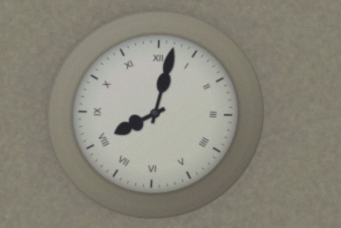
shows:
8,02
